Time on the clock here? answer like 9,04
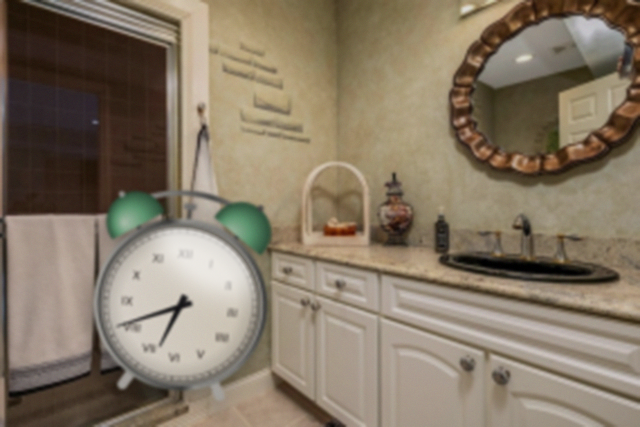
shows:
6,41
